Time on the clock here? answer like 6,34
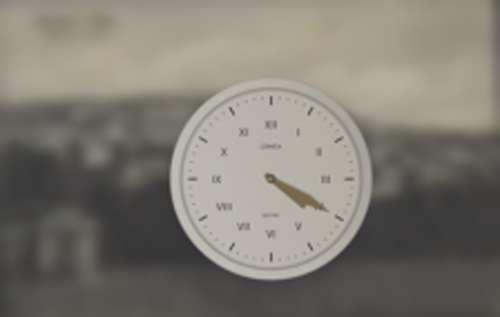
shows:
4,20
